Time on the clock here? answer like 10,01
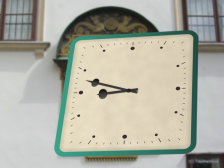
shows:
8,48
